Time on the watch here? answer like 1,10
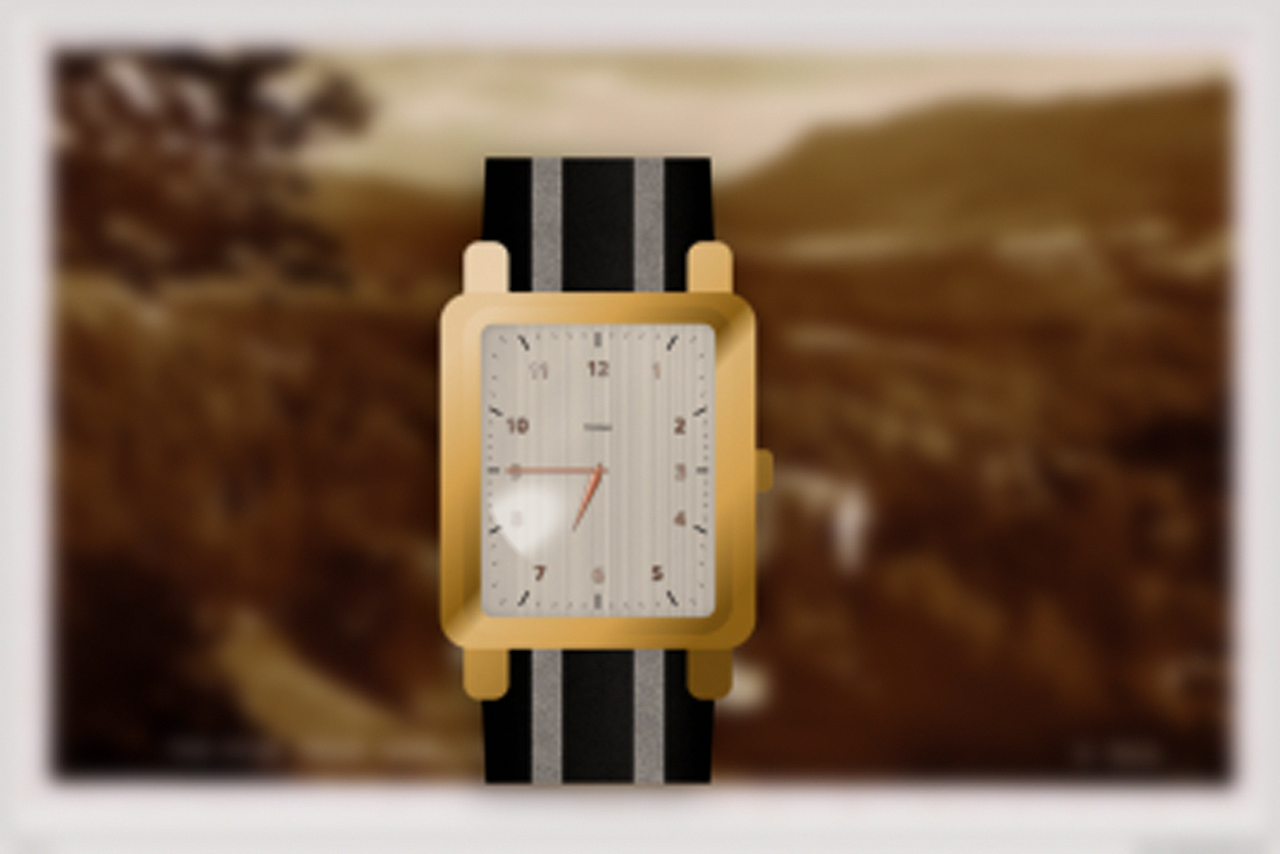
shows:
6,45
